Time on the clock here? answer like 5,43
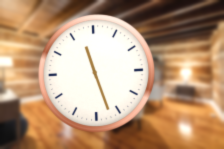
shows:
11,27
